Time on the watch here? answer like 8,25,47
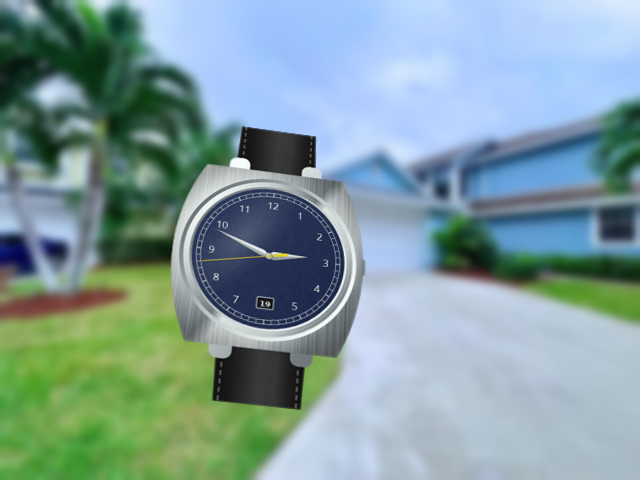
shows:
2,48,43
